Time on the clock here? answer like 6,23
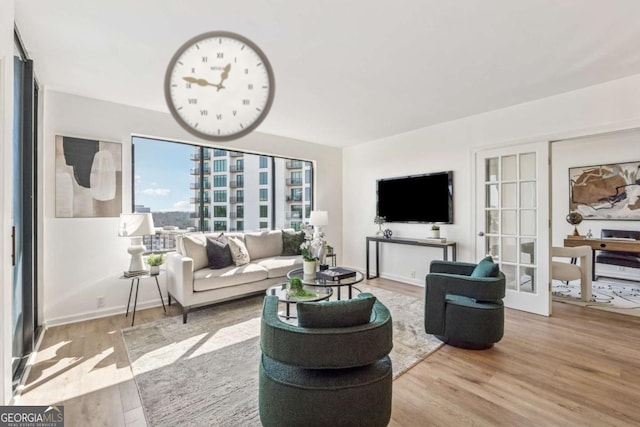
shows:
12,47
